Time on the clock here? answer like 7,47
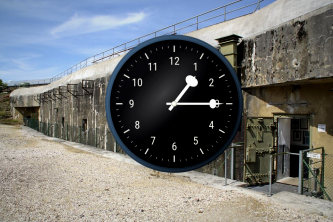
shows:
1,15
